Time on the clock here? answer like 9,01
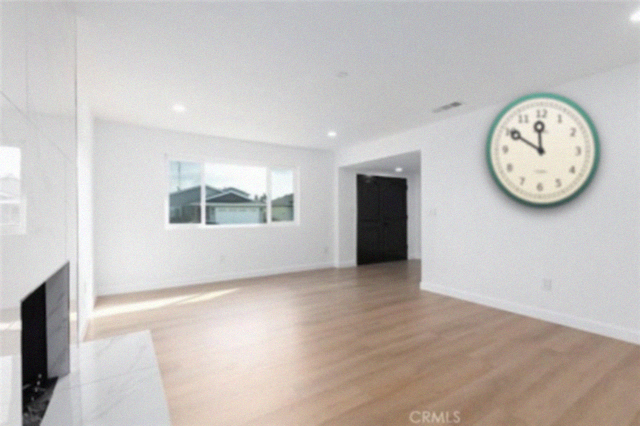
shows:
11,50
